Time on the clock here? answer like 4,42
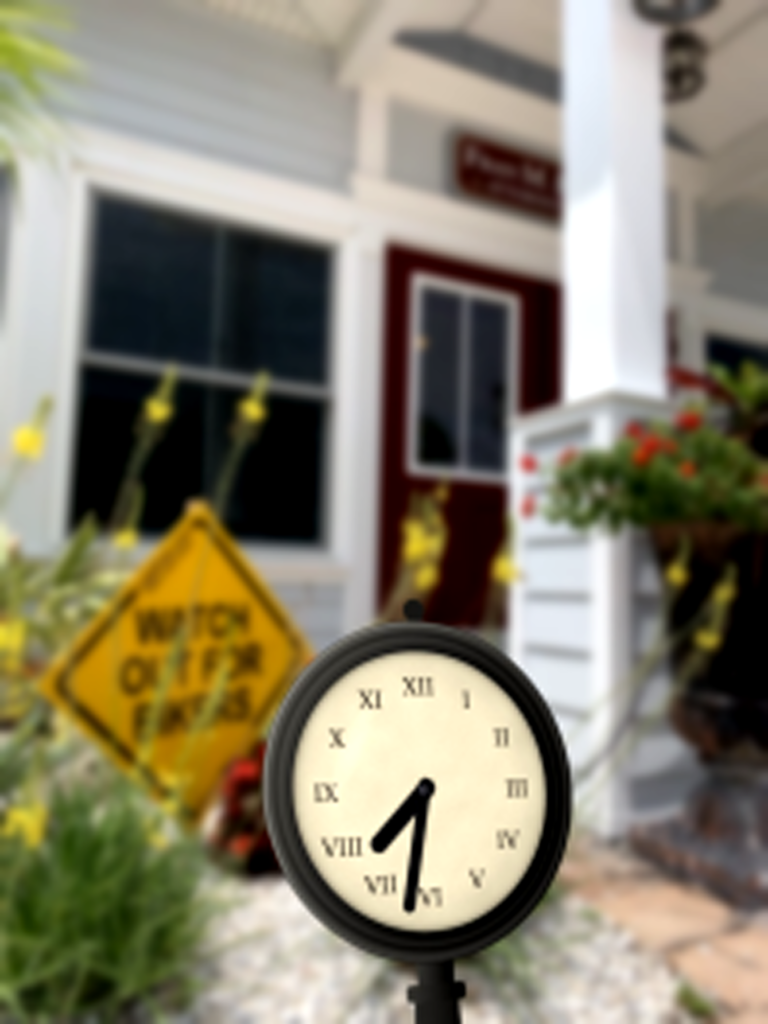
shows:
7,32
